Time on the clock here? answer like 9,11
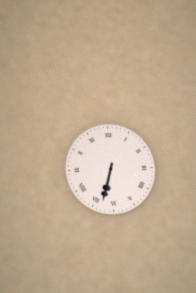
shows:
6,33
